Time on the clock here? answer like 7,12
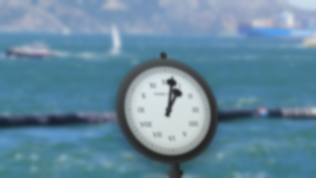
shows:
1,02
